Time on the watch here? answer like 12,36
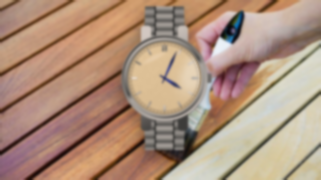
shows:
4,04
